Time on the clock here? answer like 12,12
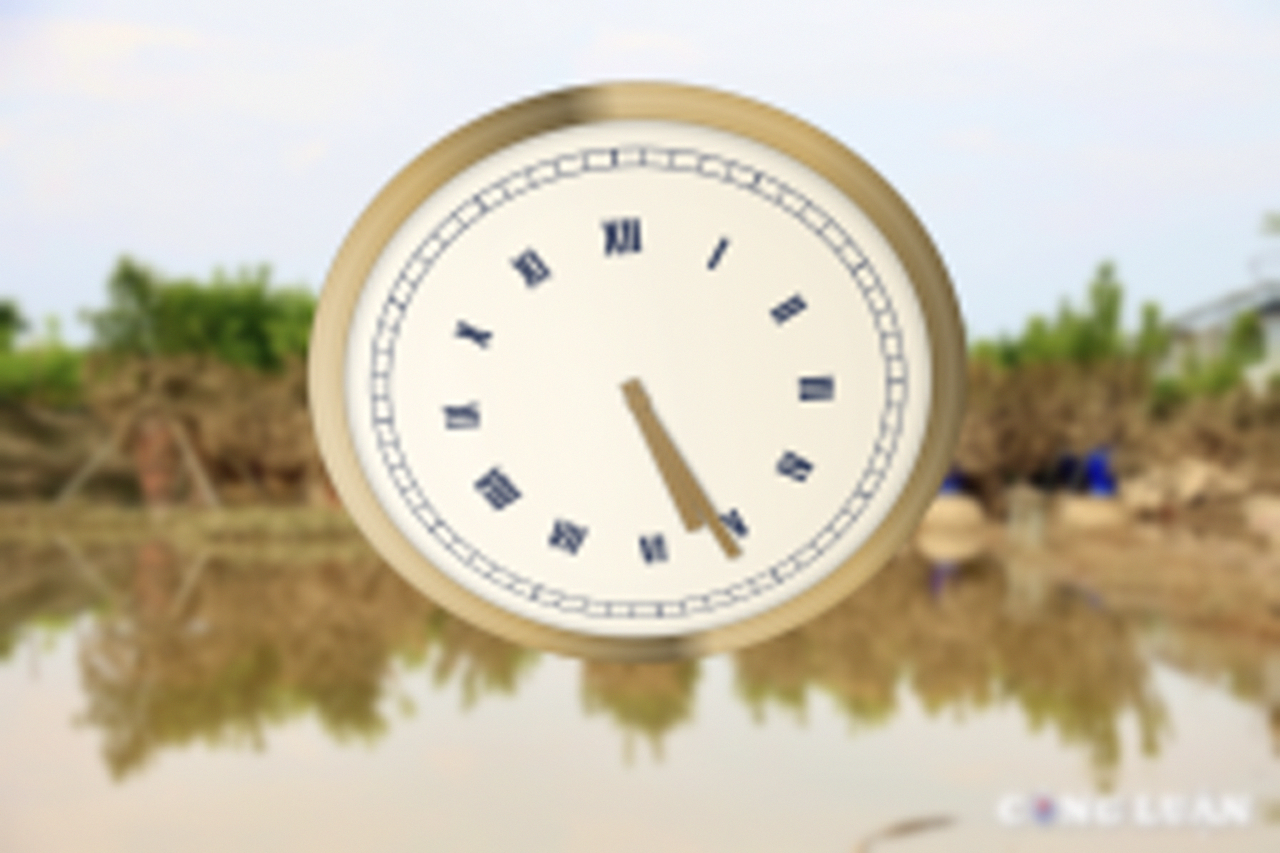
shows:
5,26
